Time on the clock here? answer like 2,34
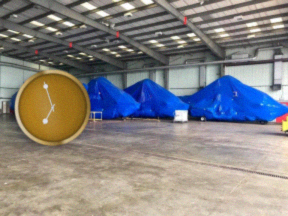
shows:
6,57
